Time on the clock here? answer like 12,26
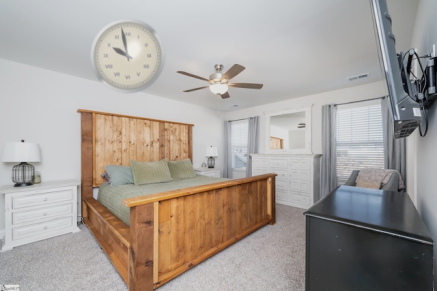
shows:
9,58
